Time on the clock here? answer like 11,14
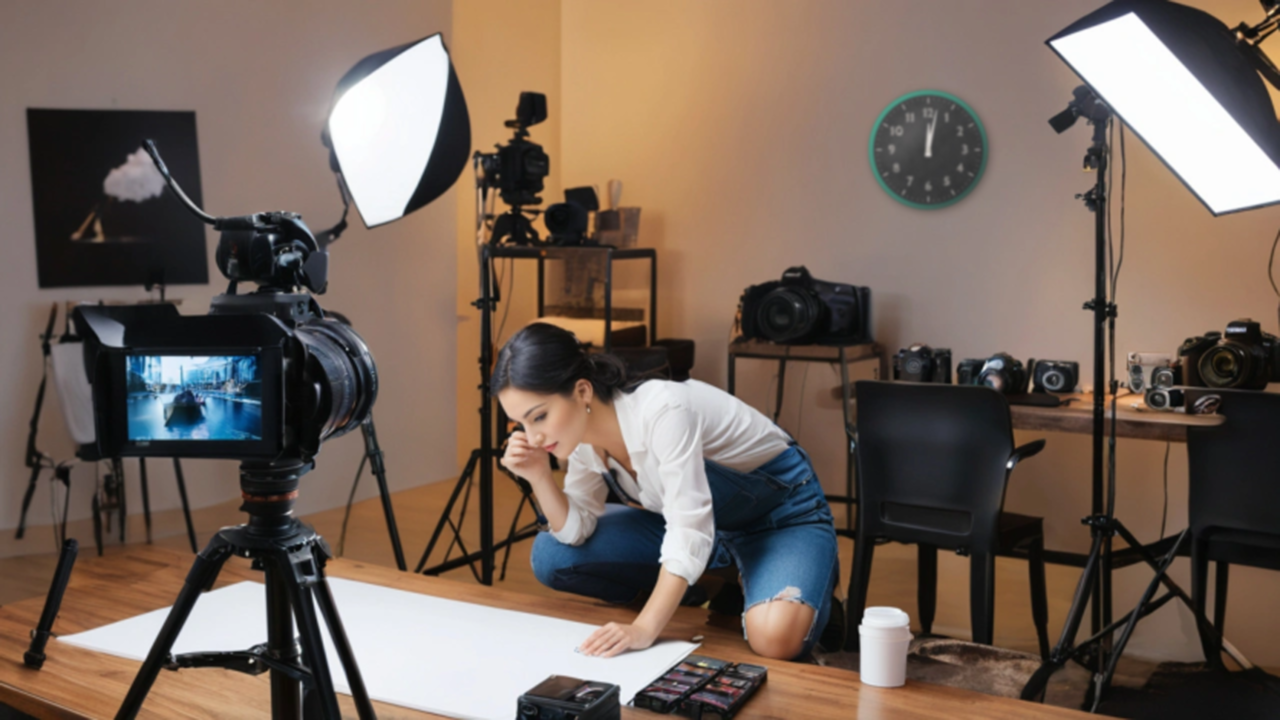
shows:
12,02
